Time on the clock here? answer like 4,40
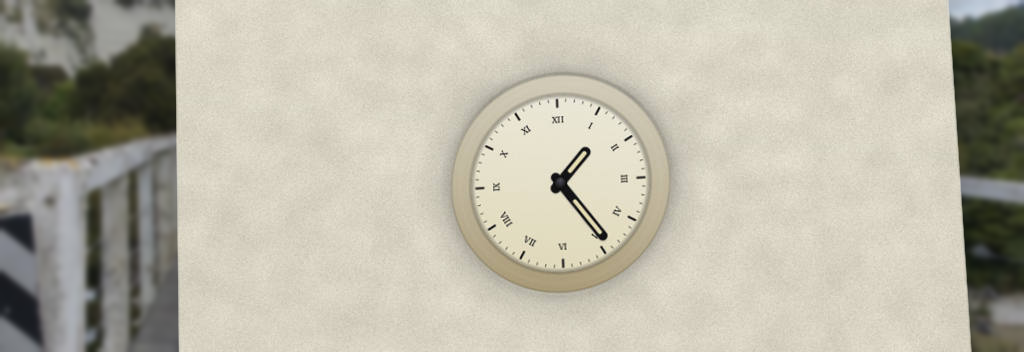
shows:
1,24
